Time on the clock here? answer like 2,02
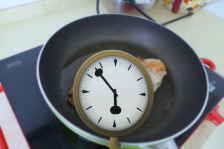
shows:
5,53
